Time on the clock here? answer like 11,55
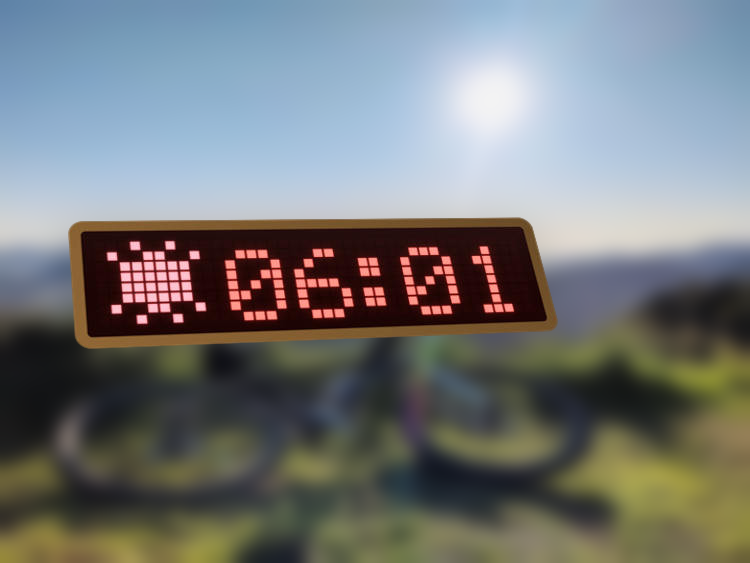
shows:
6,01
